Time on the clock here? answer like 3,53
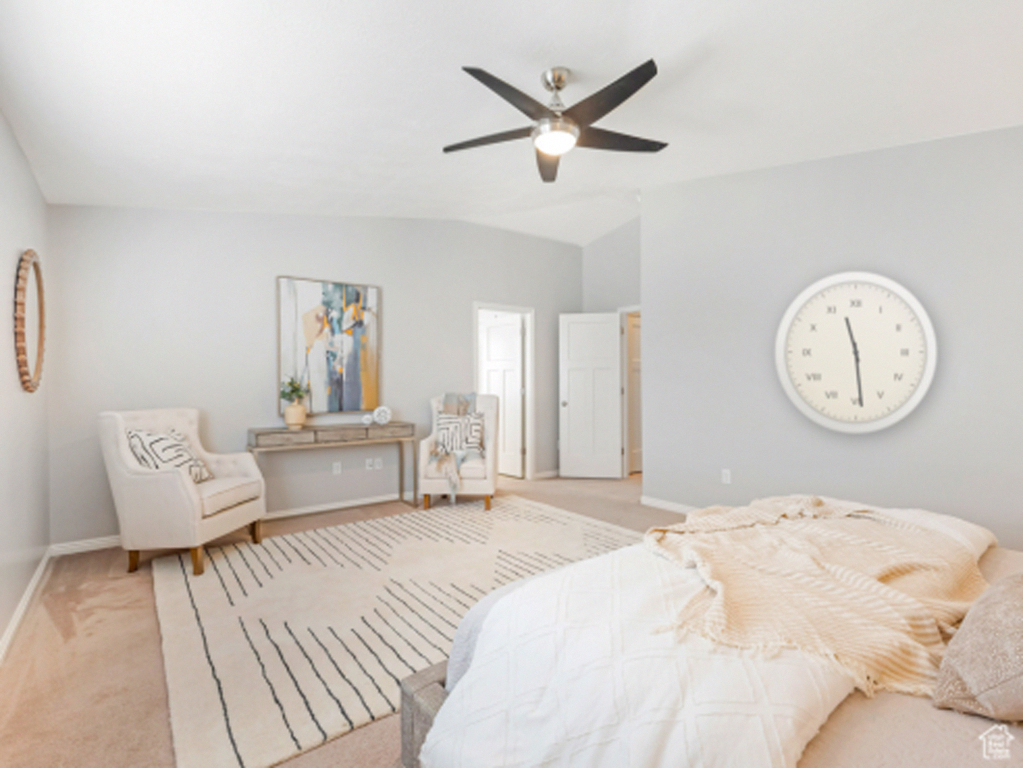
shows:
11,29
